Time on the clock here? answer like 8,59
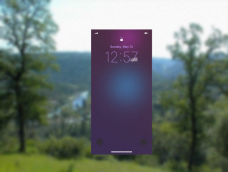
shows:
12,57
